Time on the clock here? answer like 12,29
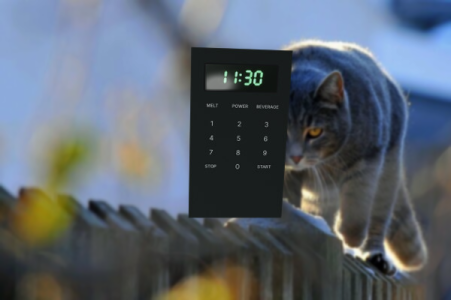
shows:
11,30
